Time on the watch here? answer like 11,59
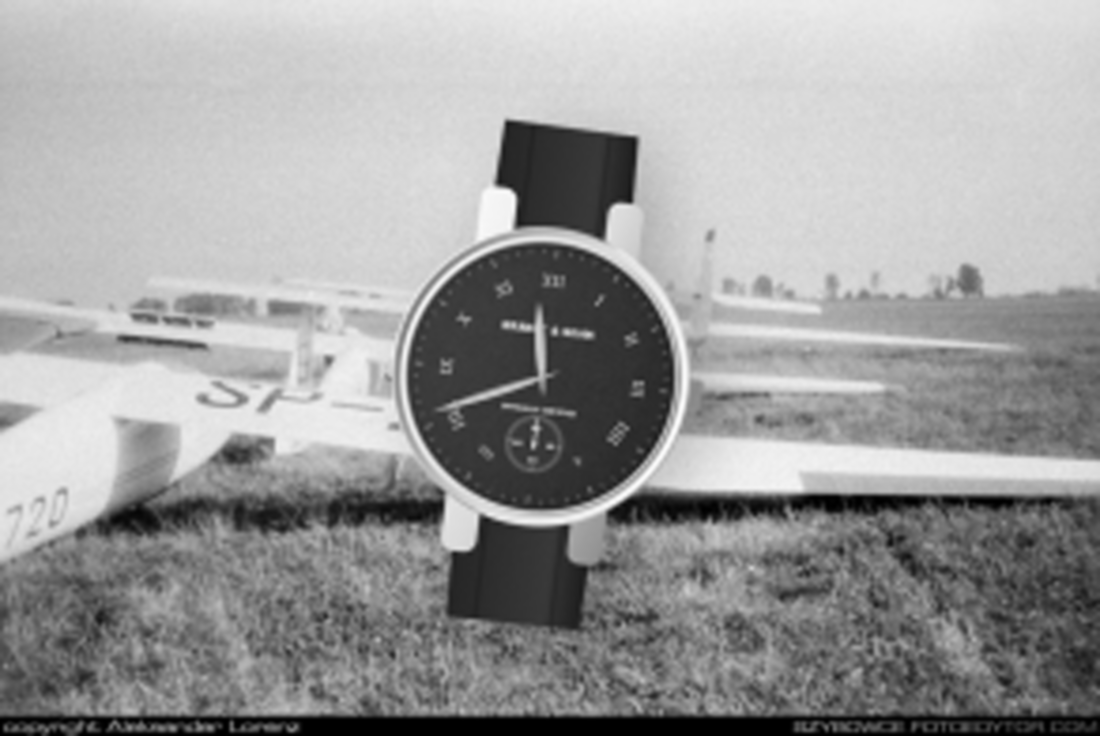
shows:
11,41
